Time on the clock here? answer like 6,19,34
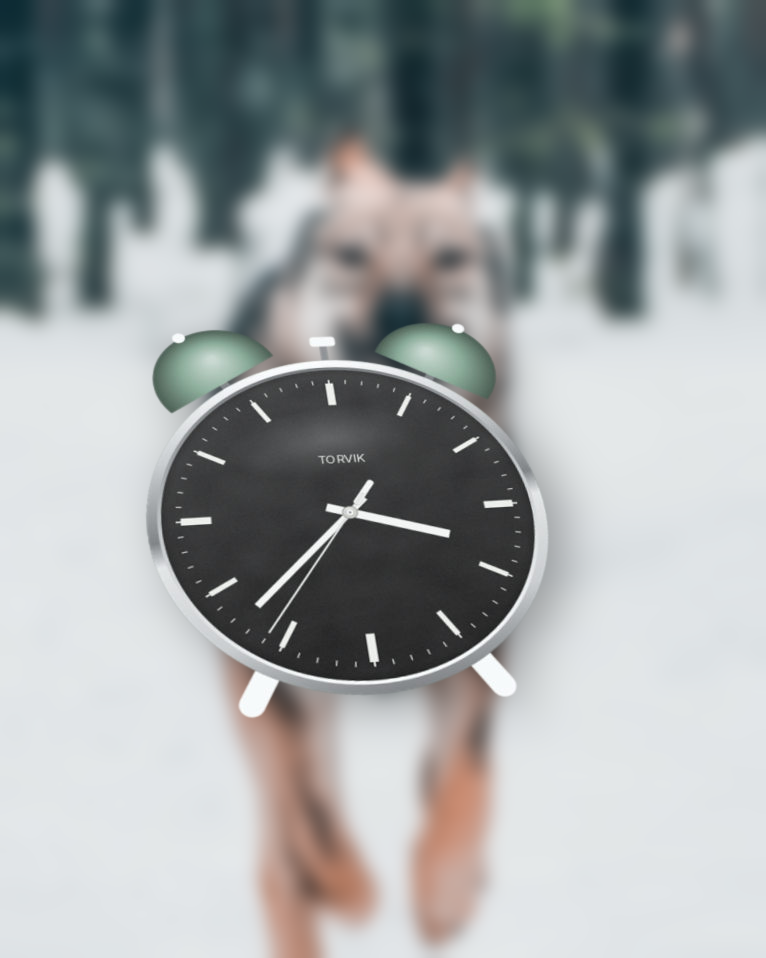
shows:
3,37,36
